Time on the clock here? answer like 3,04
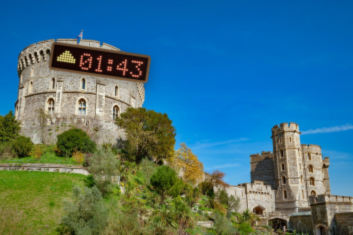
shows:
1,43
